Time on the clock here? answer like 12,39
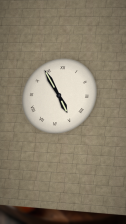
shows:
4,54
